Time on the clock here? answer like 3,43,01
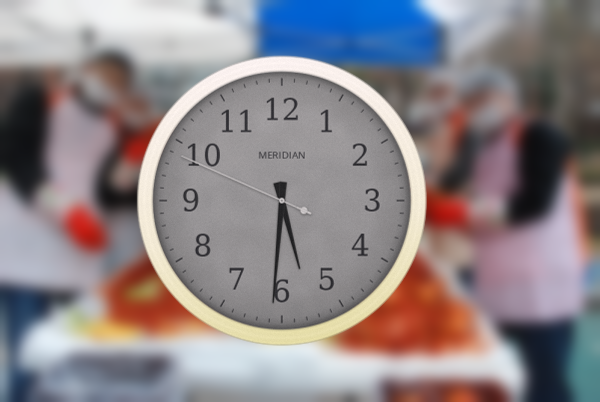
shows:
5,30,49
